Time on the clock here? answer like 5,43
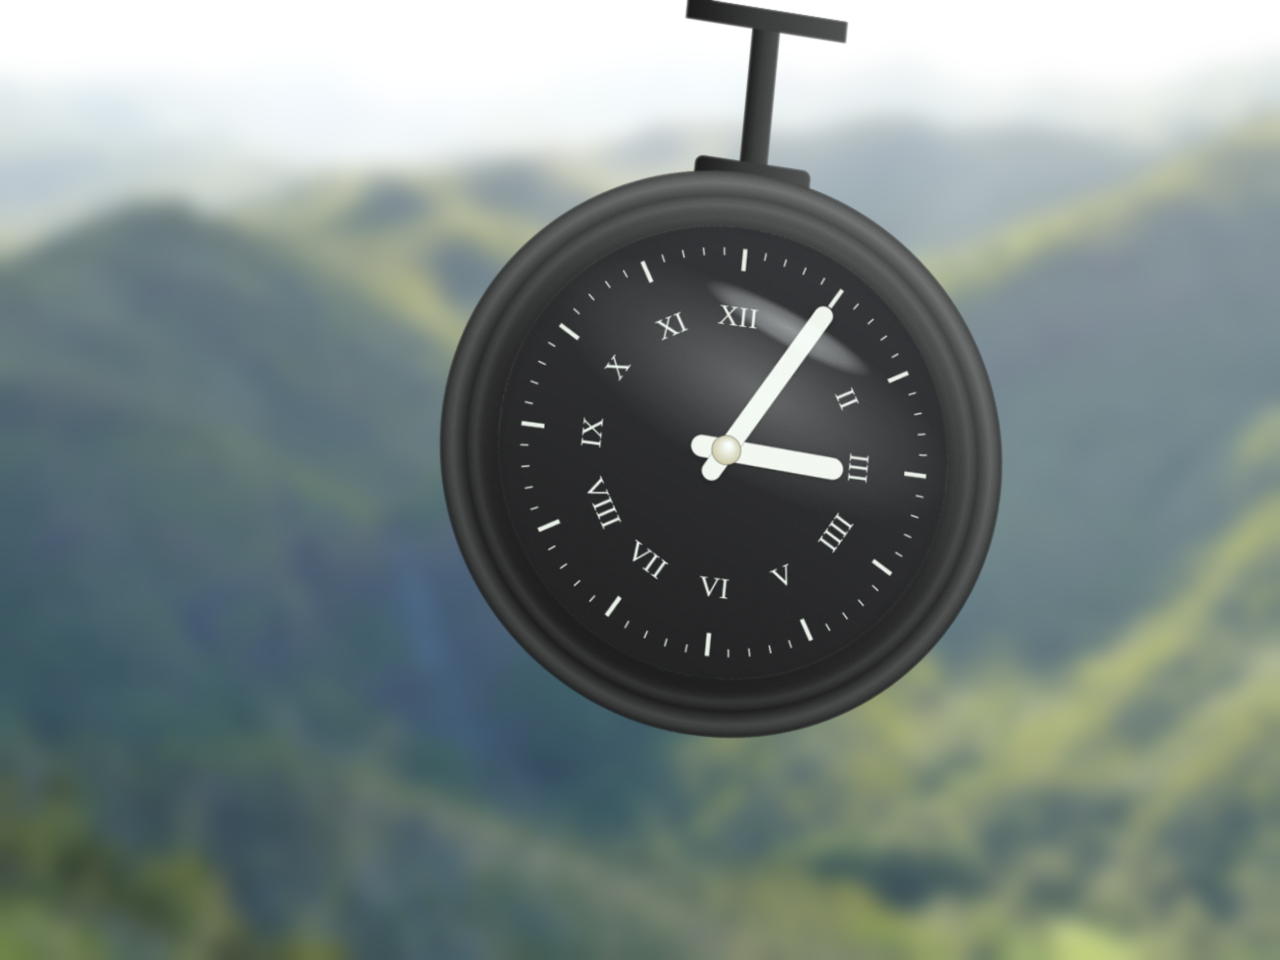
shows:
3,05
